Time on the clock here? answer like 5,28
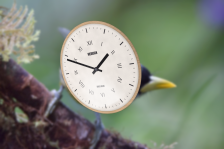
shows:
1,49
